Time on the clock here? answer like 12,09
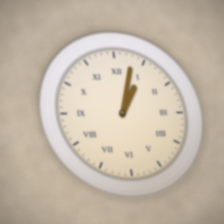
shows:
1,03
